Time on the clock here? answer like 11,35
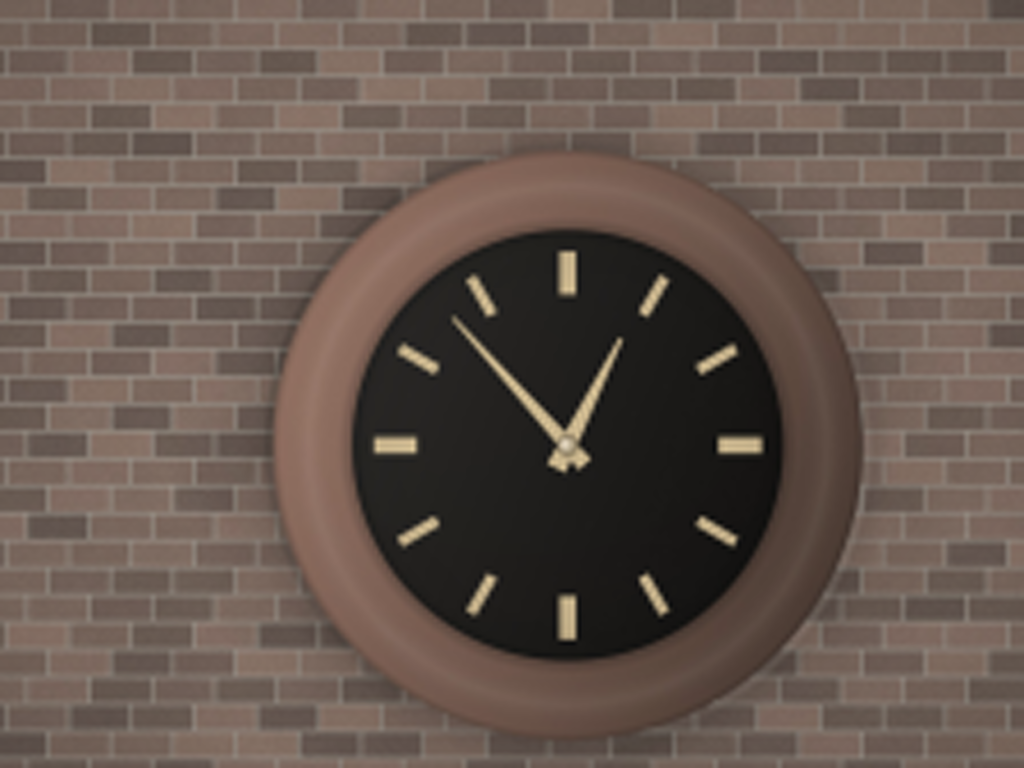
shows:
12,53
